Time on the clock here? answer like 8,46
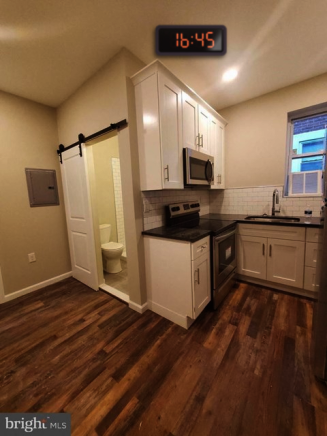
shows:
16,45
